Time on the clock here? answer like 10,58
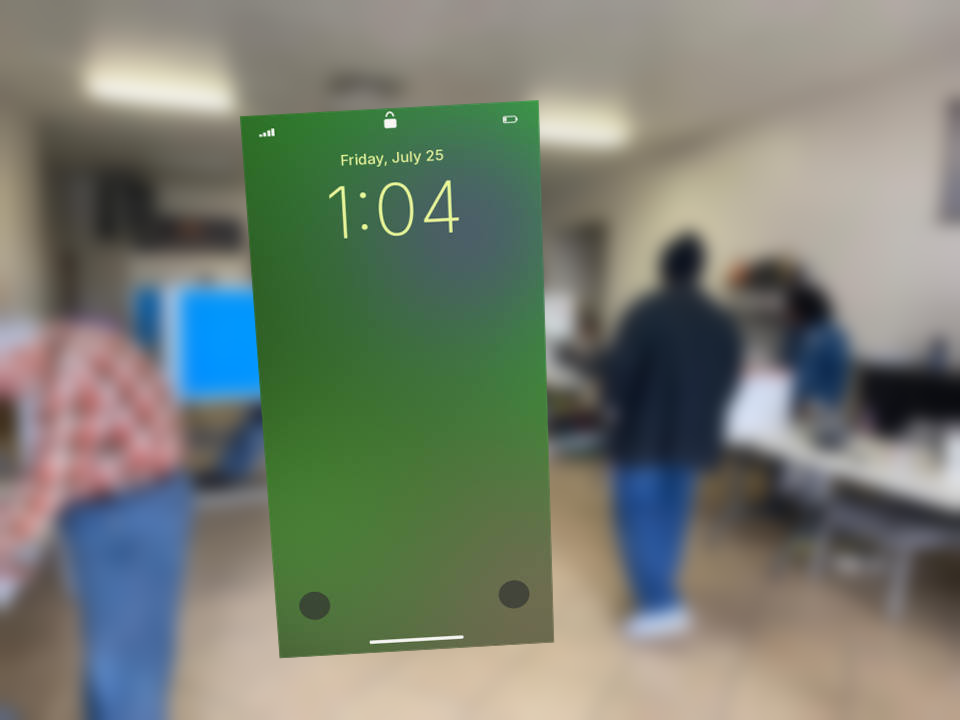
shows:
1,04
